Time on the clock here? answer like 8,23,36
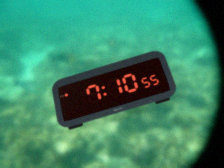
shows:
7,10,55
